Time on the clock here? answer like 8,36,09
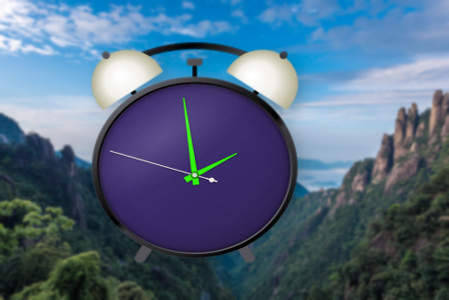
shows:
1,58,48
